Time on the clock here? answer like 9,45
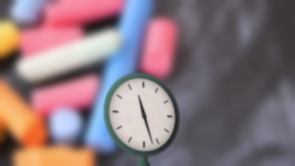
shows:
11,27
